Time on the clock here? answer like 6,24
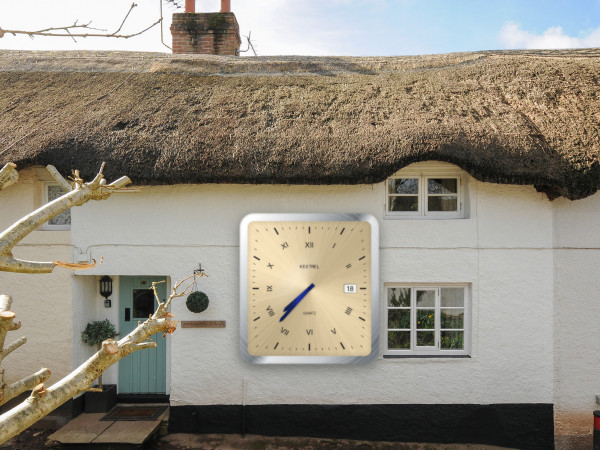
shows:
7,37
